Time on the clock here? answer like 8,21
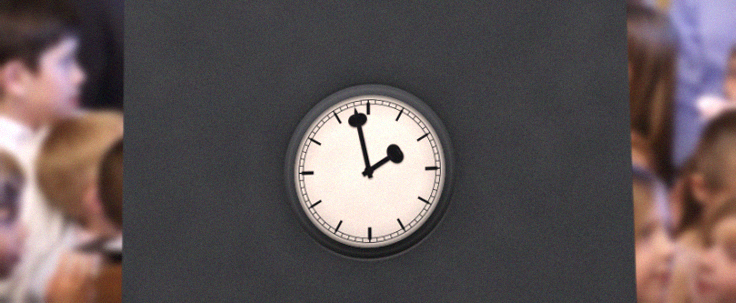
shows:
1,58
